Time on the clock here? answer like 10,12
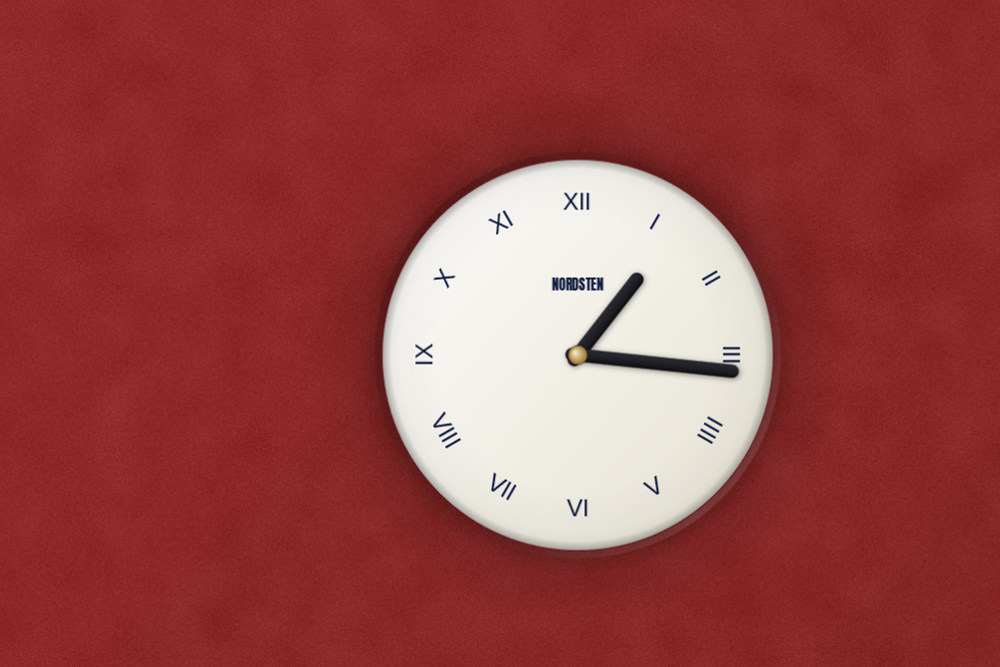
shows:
1,16
